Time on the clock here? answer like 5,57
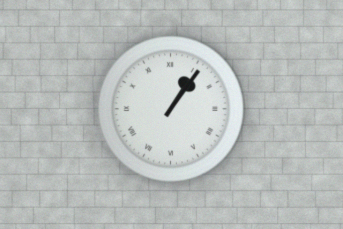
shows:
1,06
